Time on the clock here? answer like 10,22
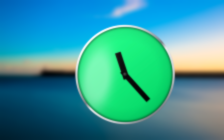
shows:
11,23
